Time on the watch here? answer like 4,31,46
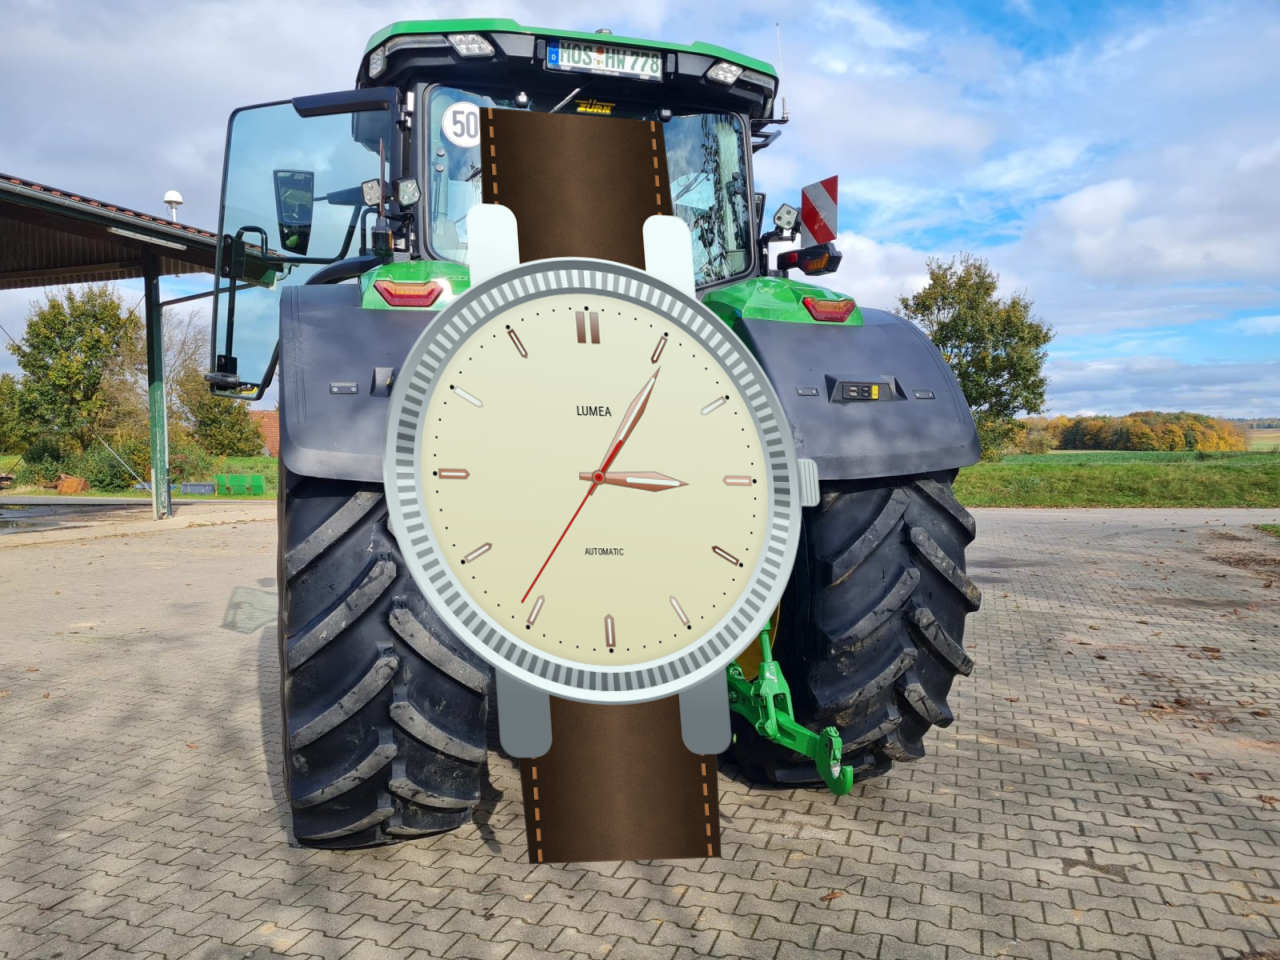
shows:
3,05,36
